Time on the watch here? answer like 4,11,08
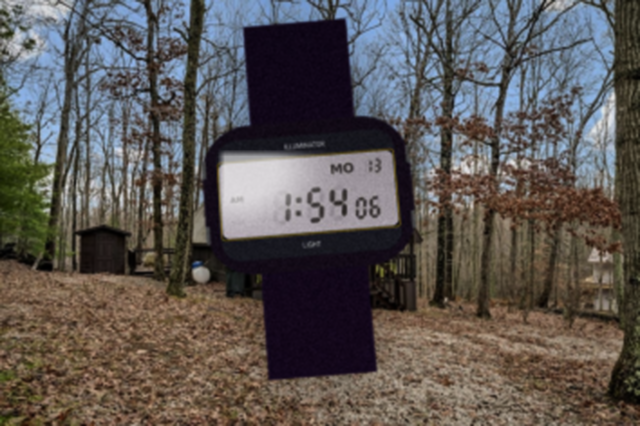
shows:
1,54,06
